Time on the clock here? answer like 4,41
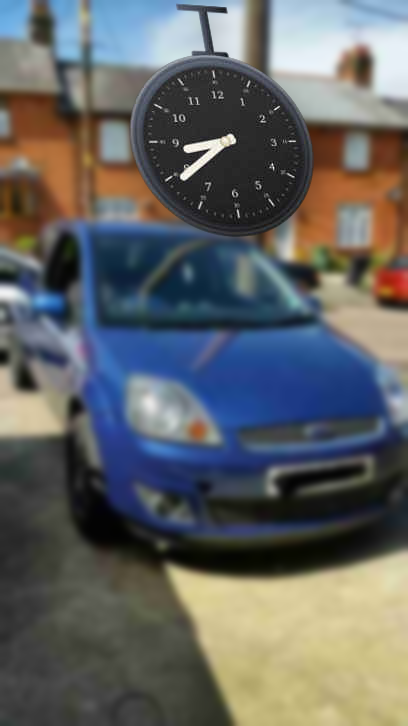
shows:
8,39
